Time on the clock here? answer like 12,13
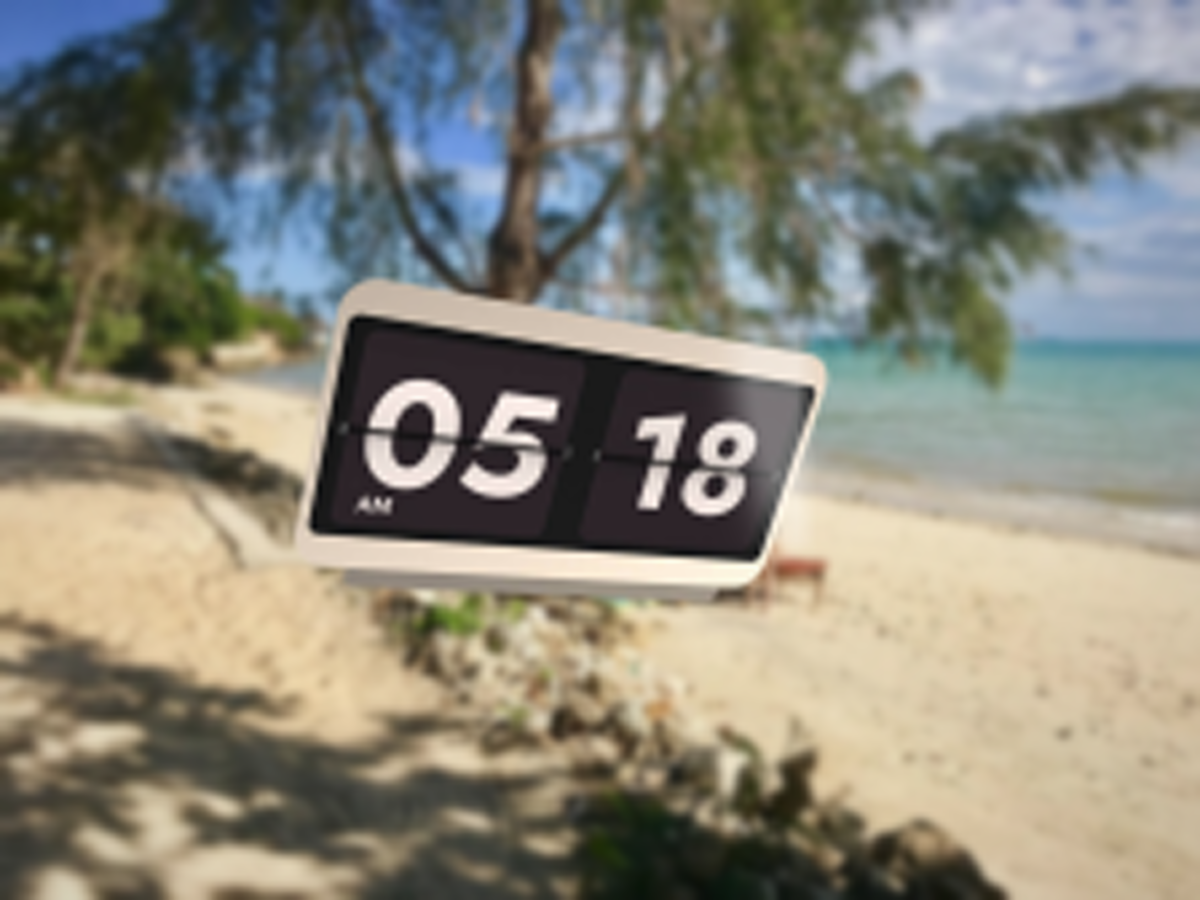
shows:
5,18
